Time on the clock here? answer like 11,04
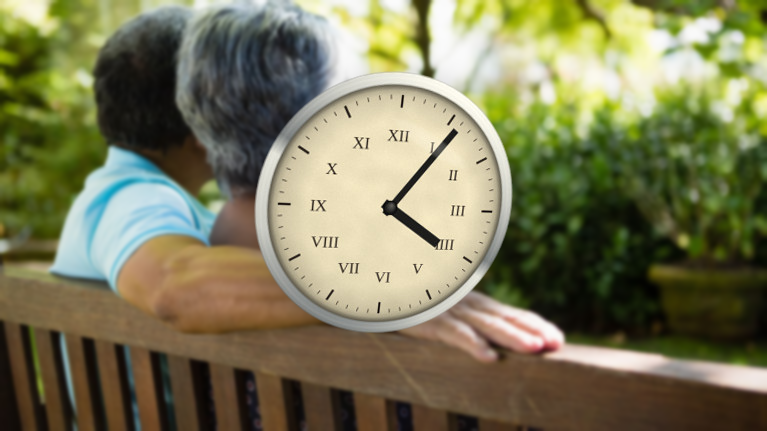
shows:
4,06
